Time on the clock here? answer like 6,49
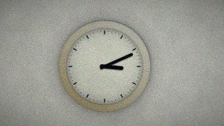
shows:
3,11
